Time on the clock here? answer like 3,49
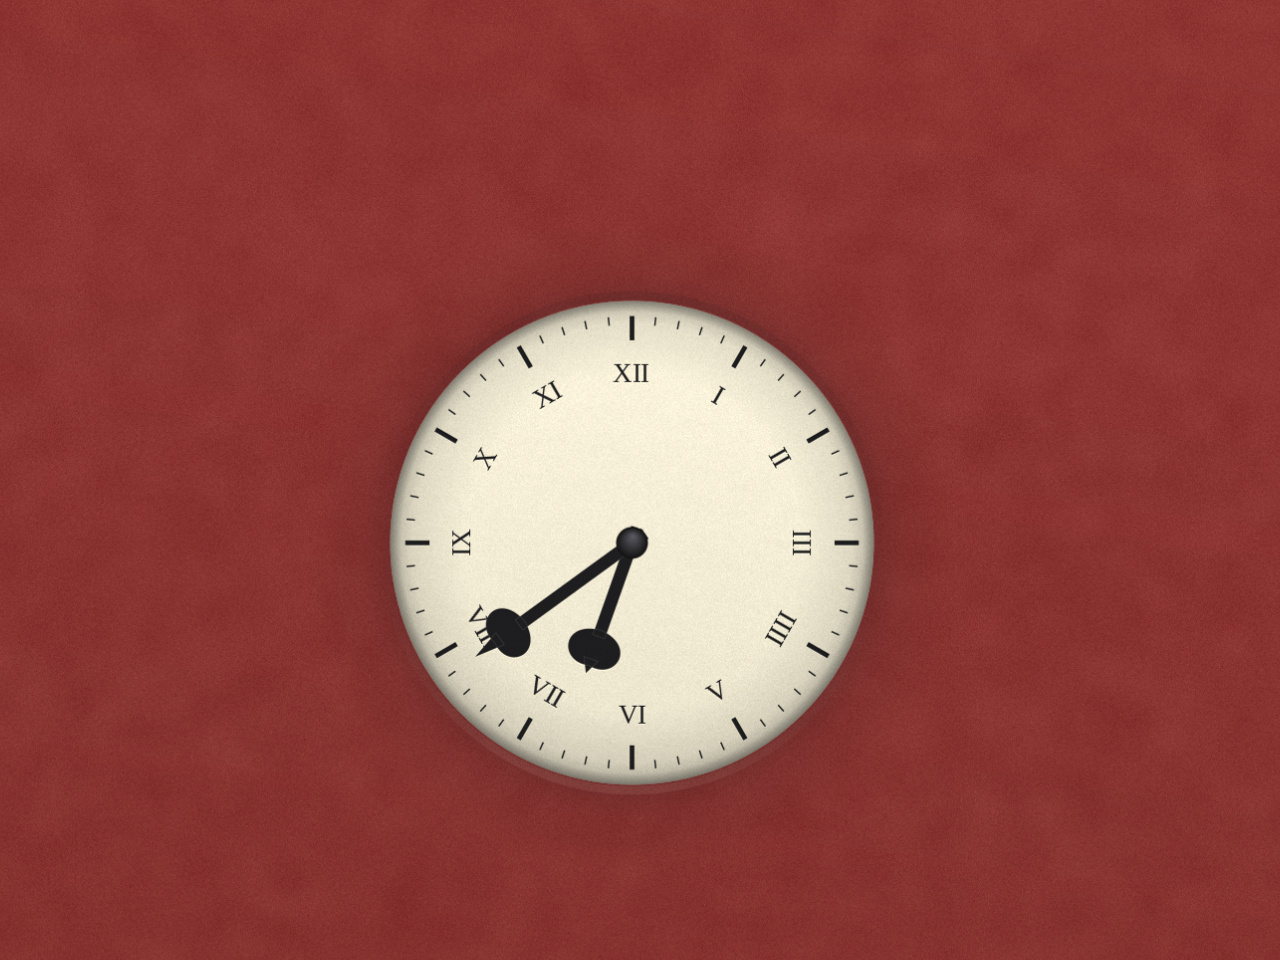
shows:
6,39
